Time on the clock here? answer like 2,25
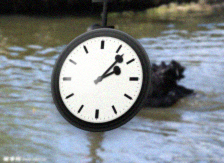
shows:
2,07
